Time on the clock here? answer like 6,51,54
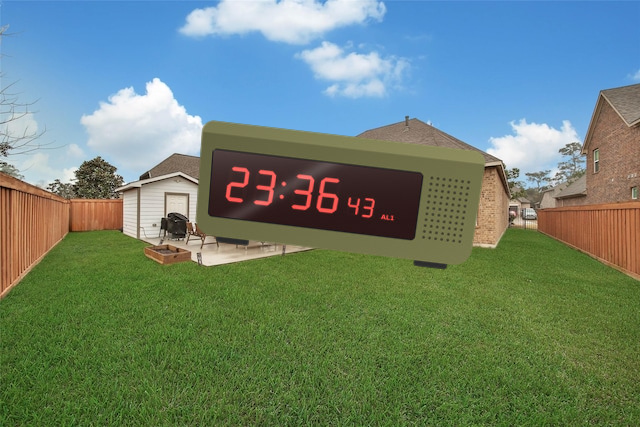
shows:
23,36,43
